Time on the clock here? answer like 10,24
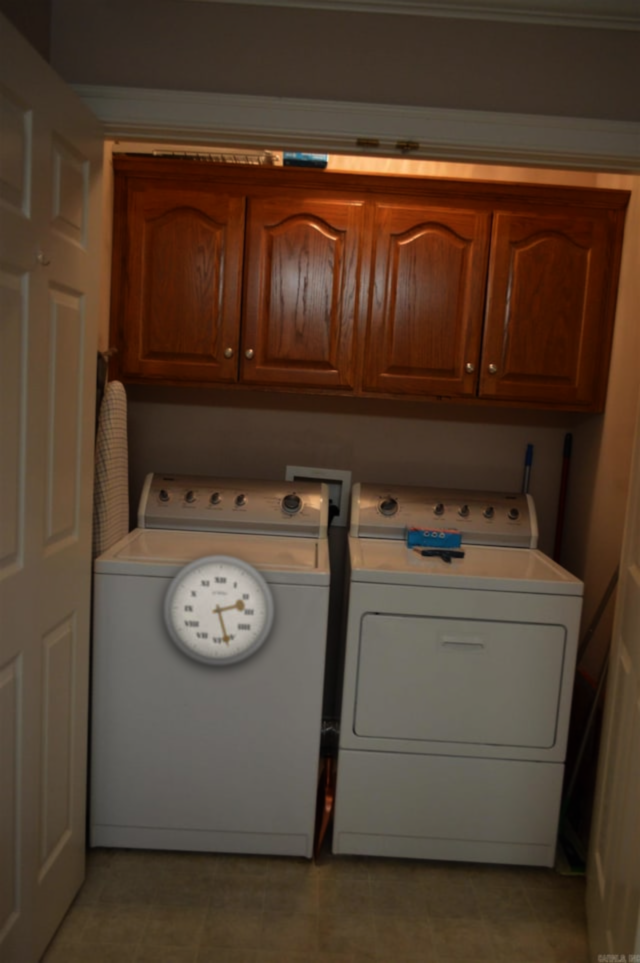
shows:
2,27
